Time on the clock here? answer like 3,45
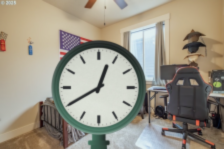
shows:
12,40
